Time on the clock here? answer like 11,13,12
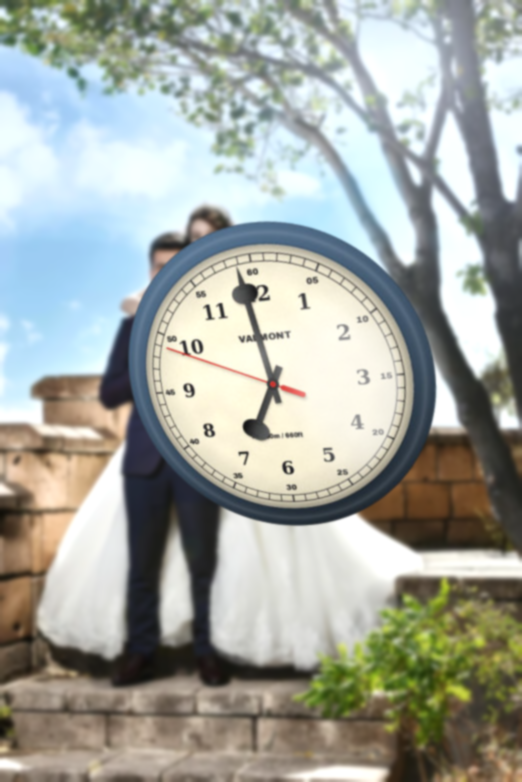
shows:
6,58,49
